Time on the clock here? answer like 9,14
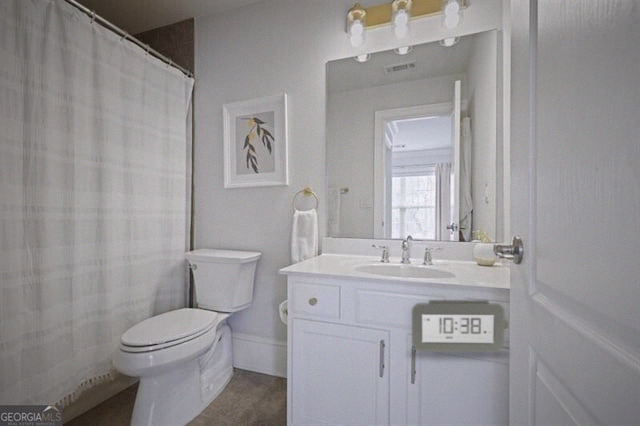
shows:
10,38
